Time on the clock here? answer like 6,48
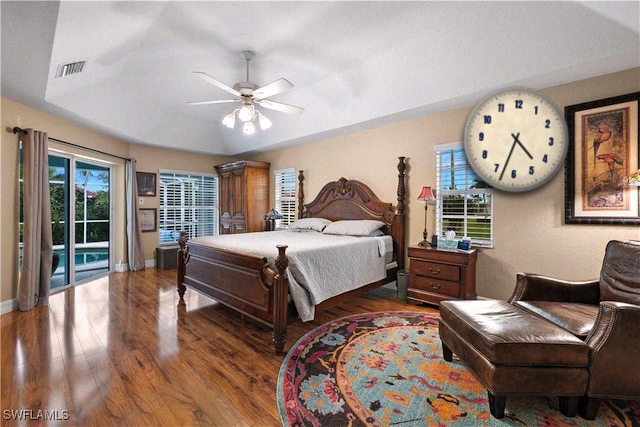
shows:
4,33
